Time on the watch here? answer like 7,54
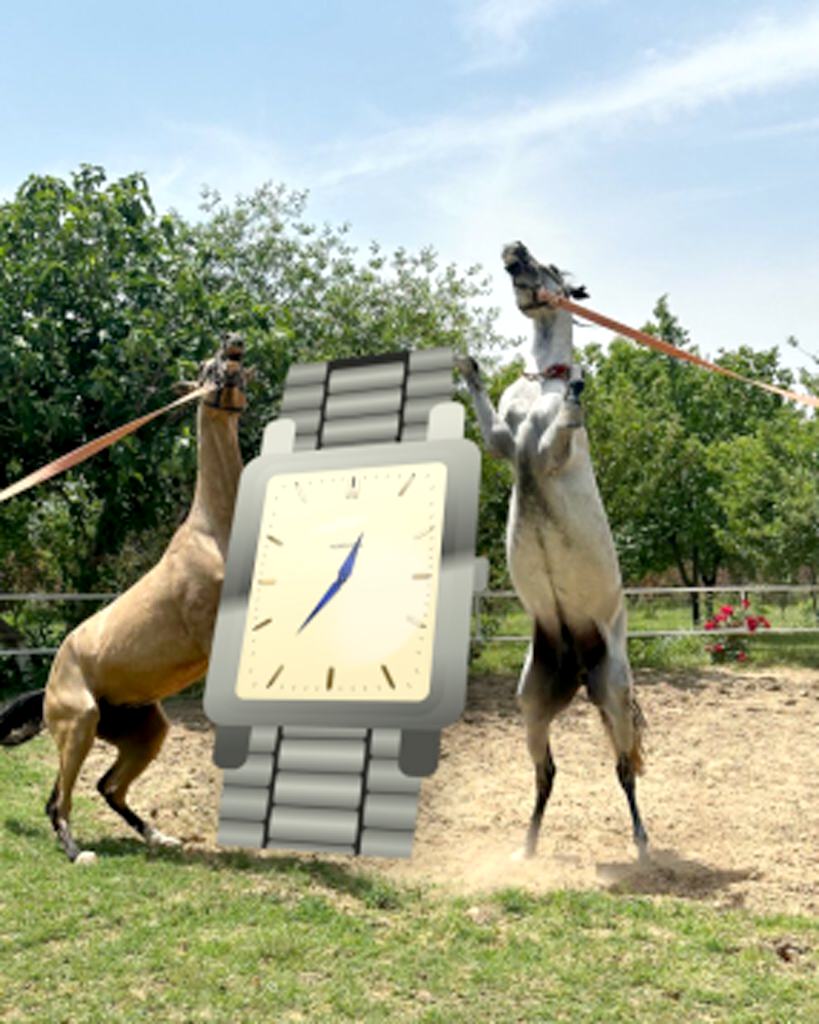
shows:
12,36
